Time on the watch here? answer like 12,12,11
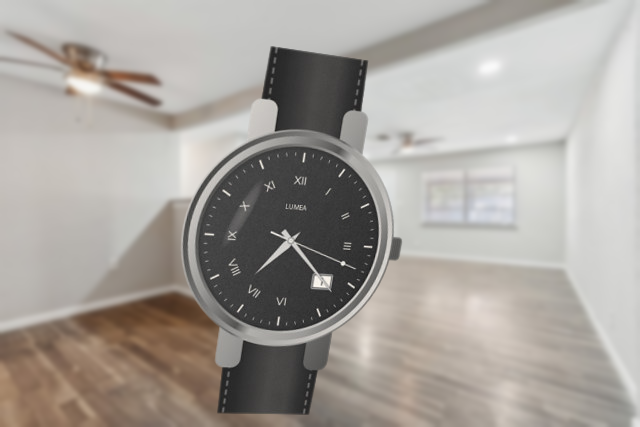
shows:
7,22,18
